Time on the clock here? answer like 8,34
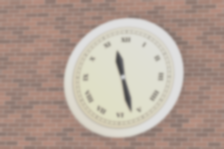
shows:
11,27
